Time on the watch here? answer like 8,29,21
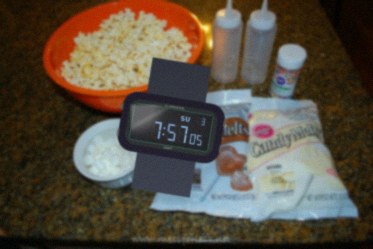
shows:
7,57,05
